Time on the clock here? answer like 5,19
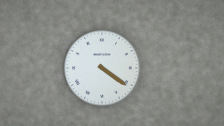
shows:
4,21
